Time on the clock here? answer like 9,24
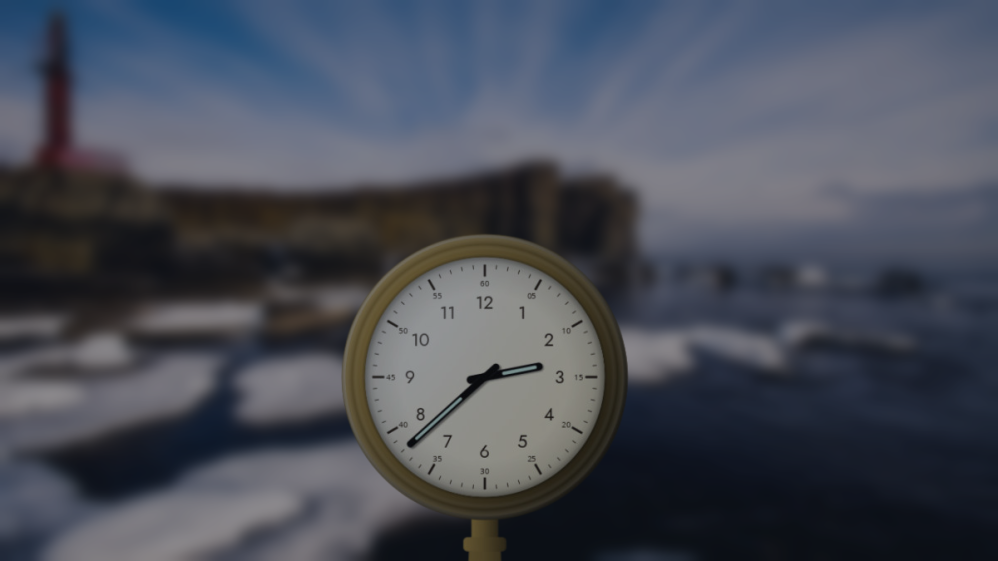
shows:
2,38
